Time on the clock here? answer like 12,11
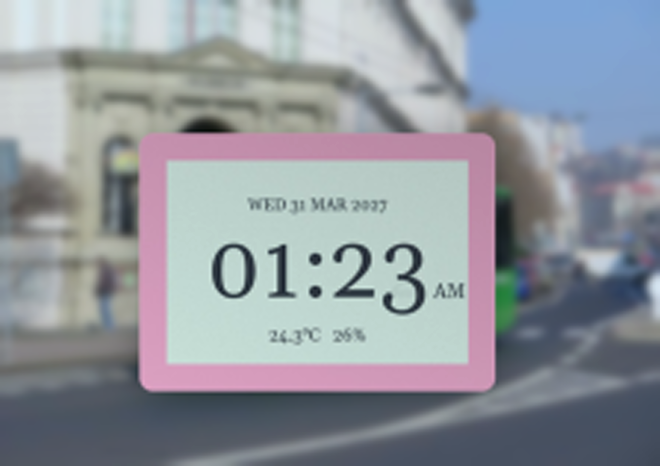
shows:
1,23
